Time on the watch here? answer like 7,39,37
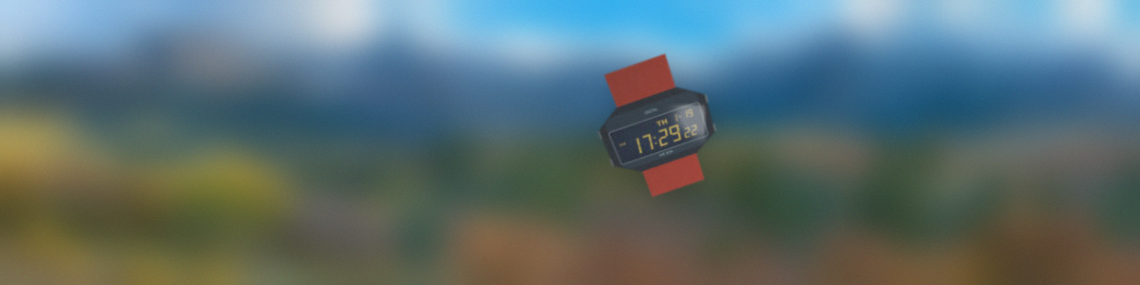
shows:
17,29,22
